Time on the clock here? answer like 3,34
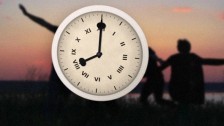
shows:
8,00
